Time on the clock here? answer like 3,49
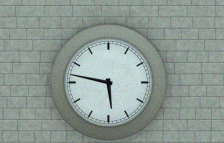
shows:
5,47
